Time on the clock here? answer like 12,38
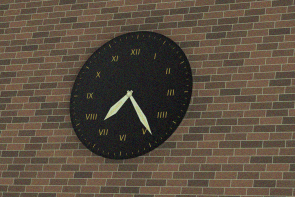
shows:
7,24
